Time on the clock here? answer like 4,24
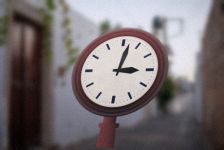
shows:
3,02
